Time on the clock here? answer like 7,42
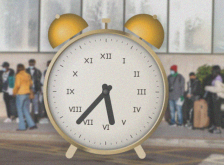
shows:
5,37
